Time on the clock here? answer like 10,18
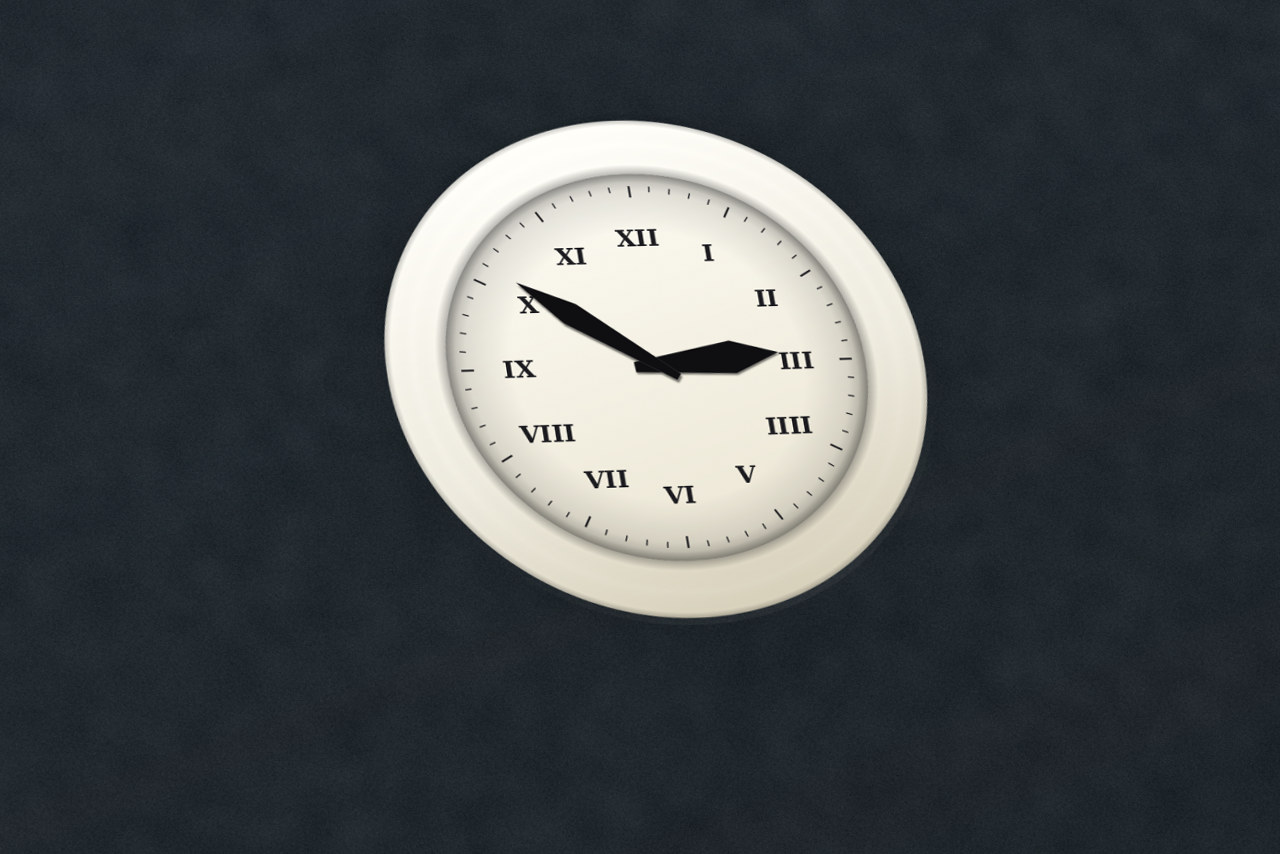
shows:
2,51
